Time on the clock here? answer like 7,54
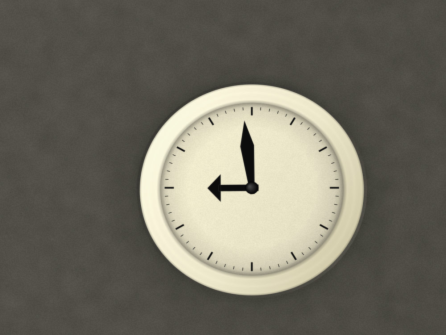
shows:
8,59
